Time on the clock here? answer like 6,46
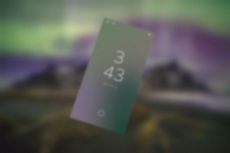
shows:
3,43
